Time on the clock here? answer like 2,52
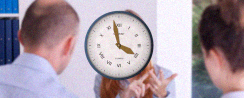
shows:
3,58
